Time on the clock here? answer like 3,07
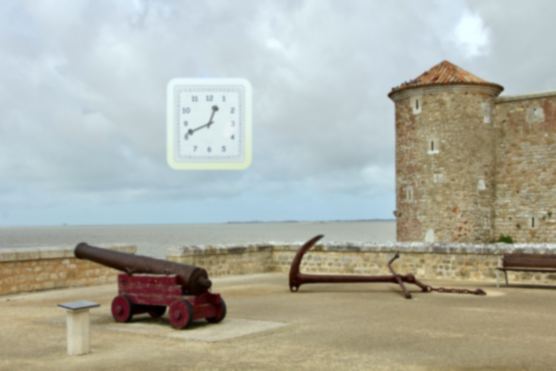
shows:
12,41
